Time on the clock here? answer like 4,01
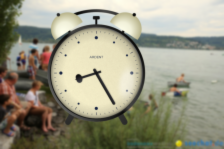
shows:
8,25
